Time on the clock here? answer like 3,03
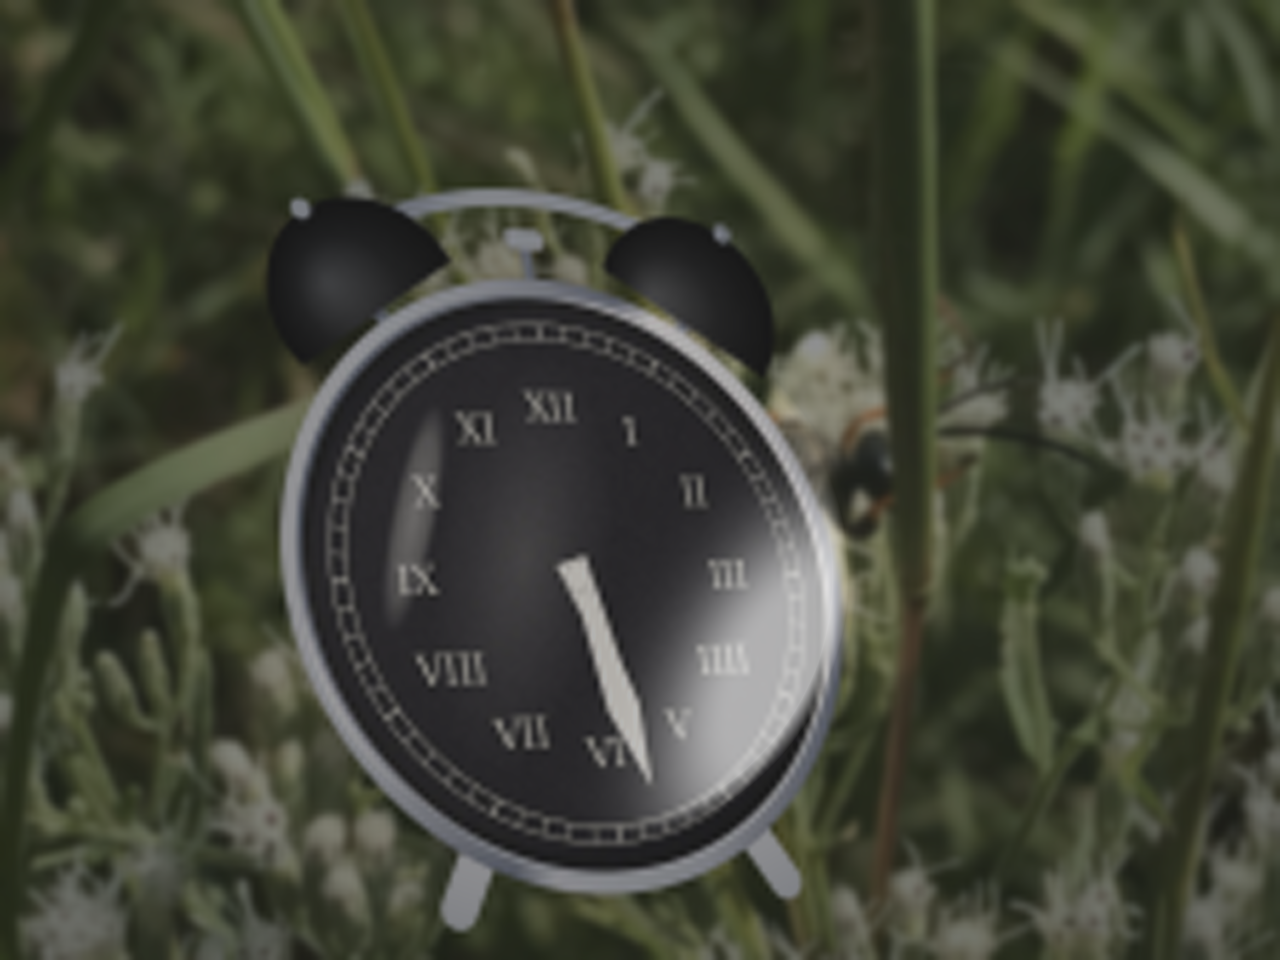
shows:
5,28
